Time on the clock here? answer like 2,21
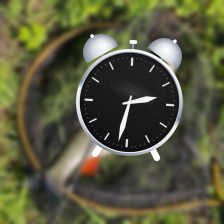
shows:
2,32
